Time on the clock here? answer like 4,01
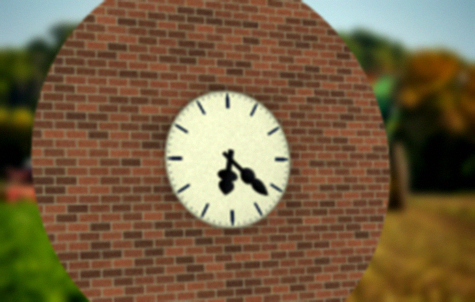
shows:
6,22
